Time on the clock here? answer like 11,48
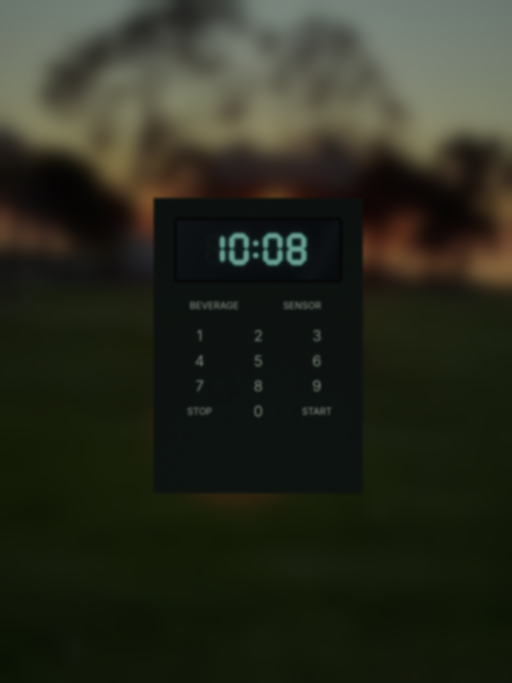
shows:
10,08
